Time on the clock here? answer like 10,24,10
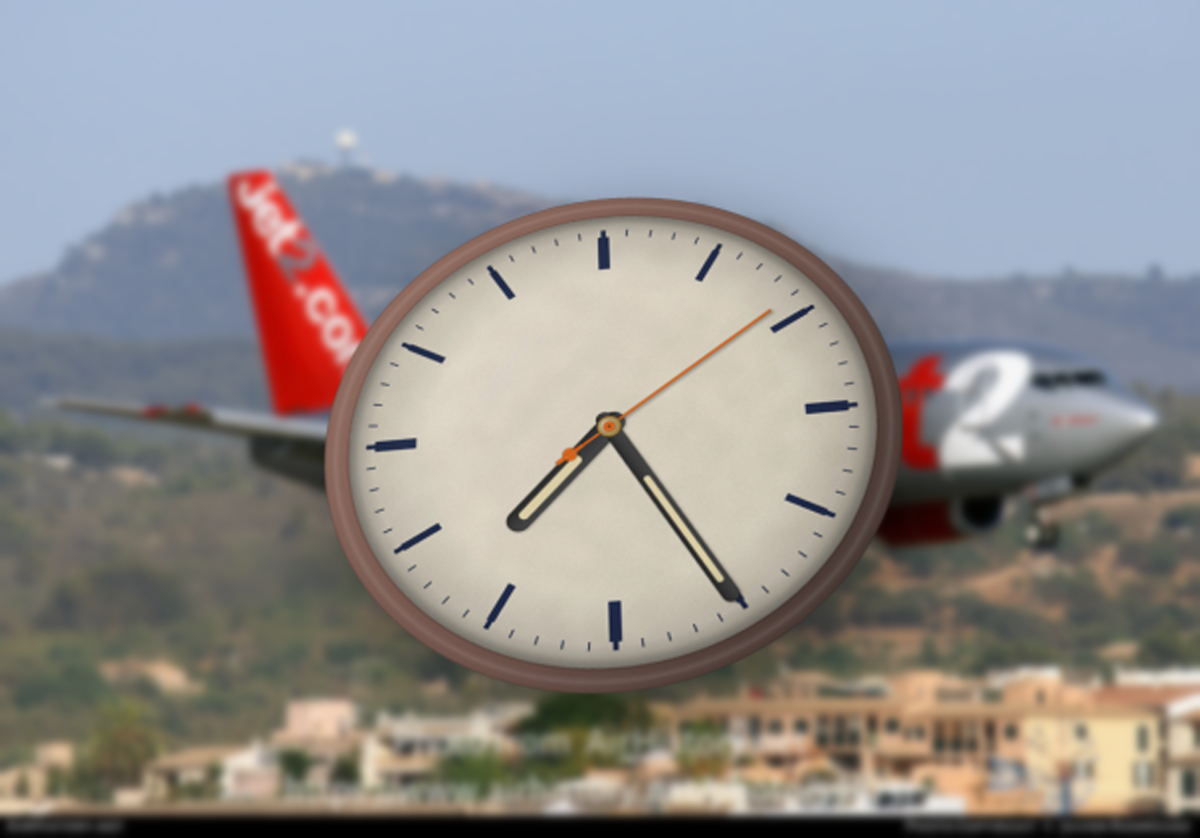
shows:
7,25,09
